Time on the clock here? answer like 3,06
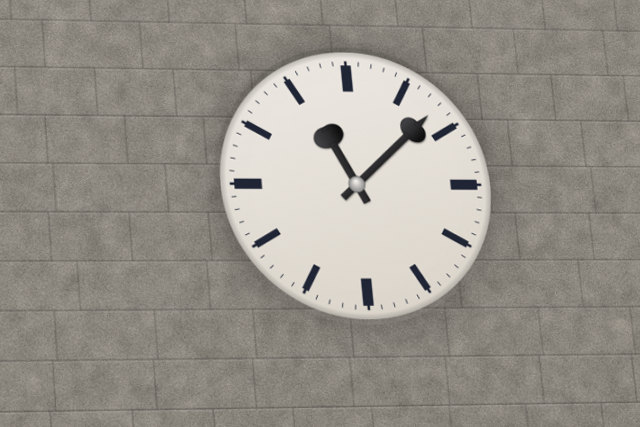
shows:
11,08
